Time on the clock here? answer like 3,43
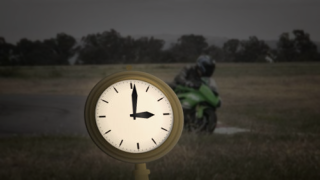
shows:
3,01
